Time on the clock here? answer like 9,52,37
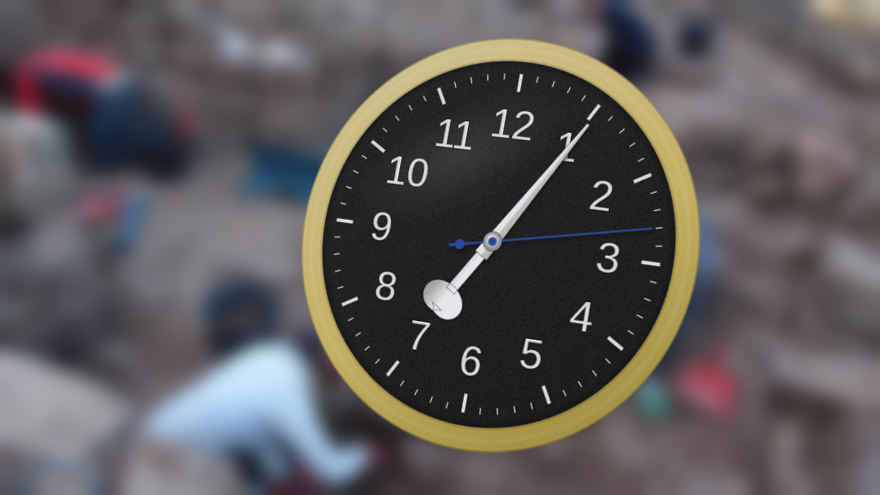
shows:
7,05,13
